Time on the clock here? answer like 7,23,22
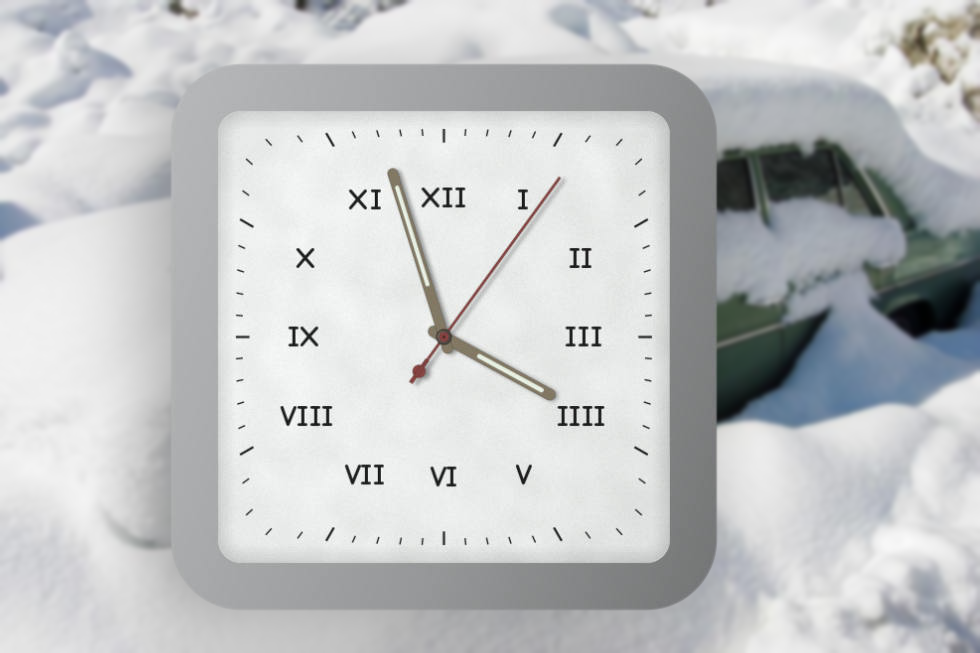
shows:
3,57,06
